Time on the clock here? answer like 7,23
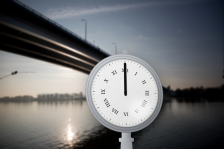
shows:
12,00
